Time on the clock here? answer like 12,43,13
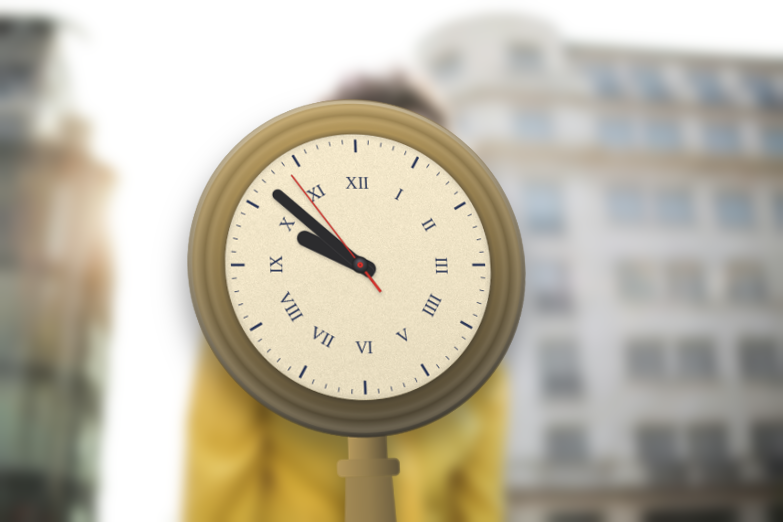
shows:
9,51,54
